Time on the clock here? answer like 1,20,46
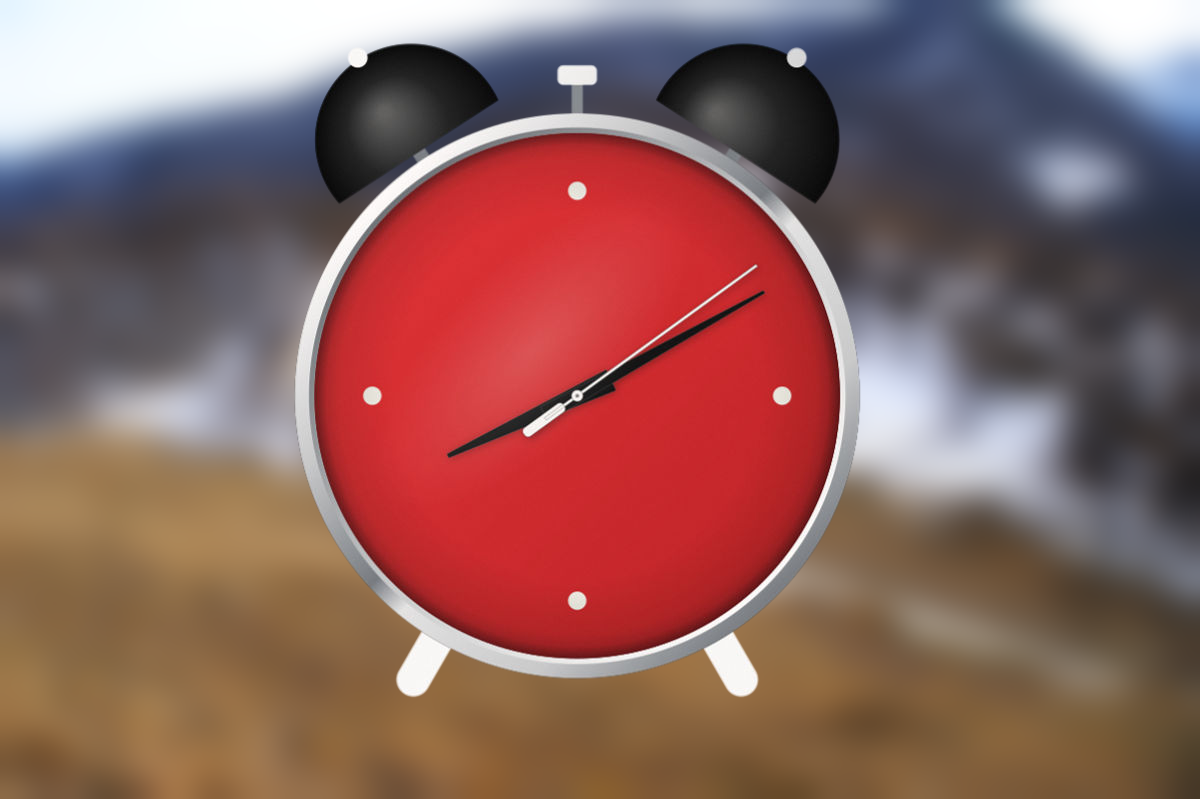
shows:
8,10,09
